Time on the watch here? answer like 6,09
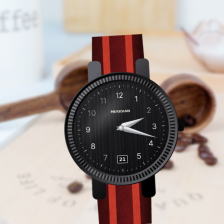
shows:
2,18
